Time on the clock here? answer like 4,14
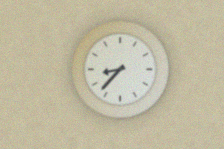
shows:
8,37
